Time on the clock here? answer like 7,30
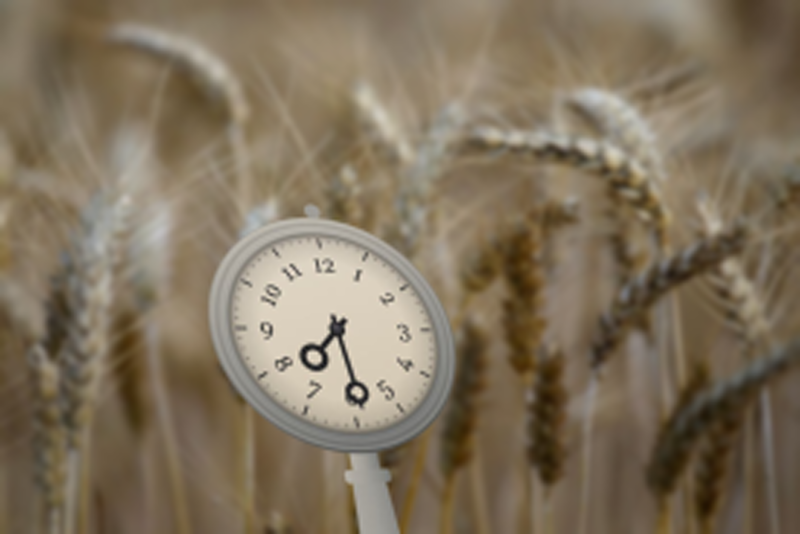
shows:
7,29
